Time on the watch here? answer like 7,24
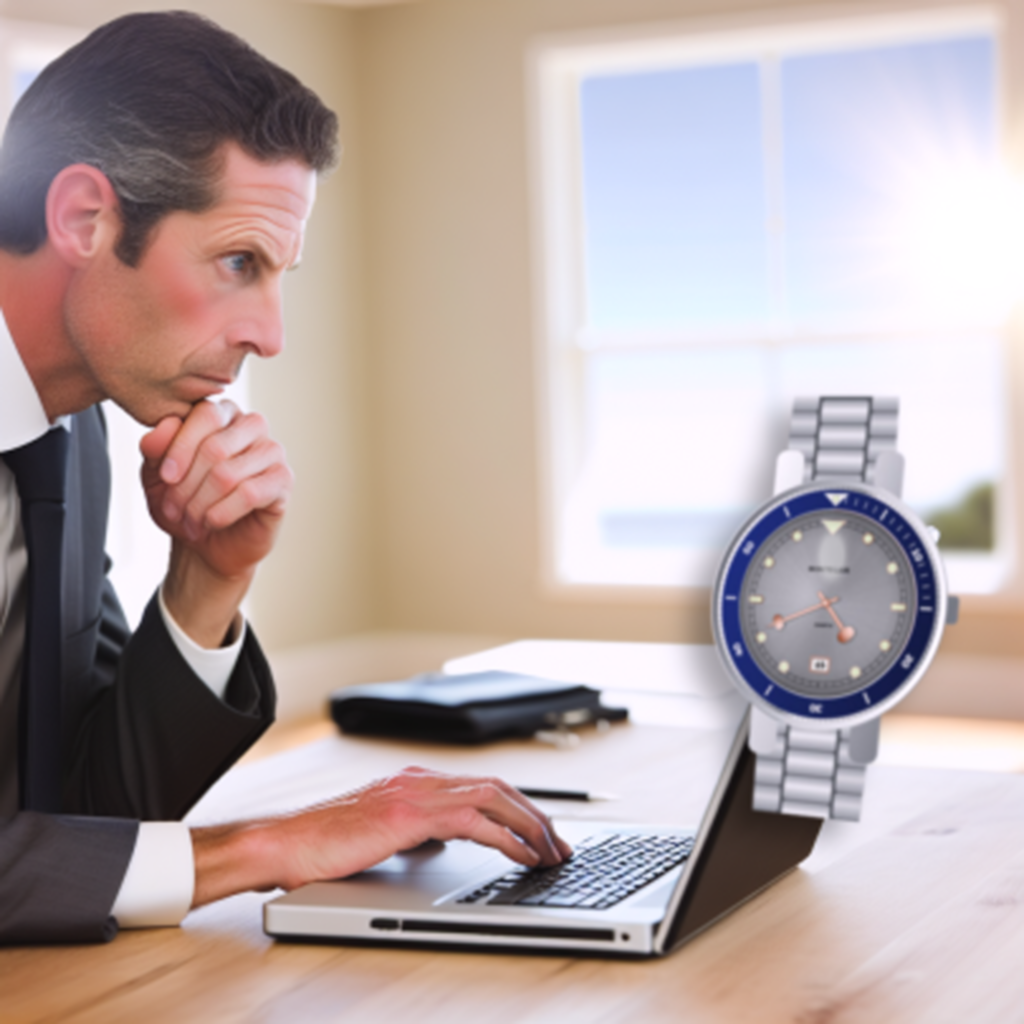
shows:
4,41
